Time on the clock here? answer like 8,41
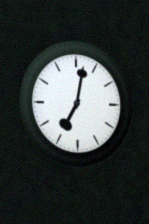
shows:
7,02
